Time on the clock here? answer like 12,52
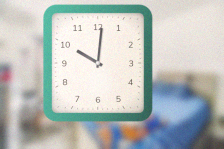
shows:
10,01
